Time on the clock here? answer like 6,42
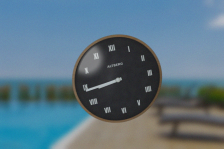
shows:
8,44
